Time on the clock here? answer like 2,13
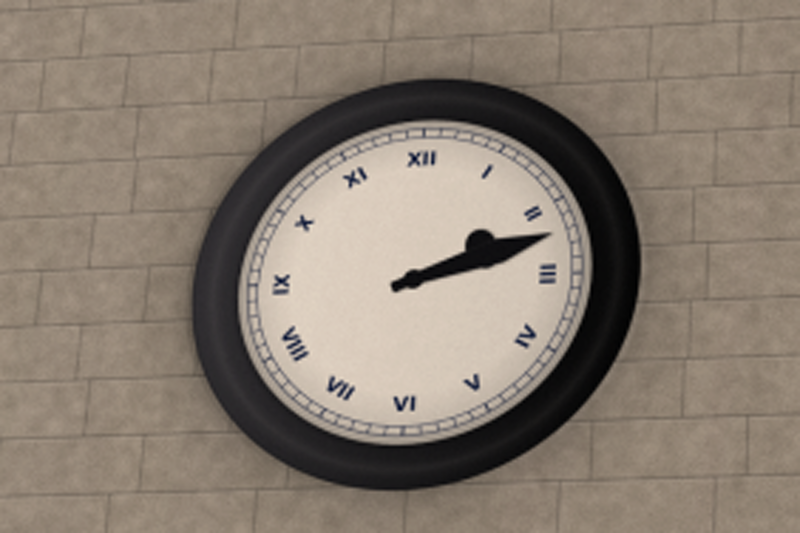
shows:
2,12
